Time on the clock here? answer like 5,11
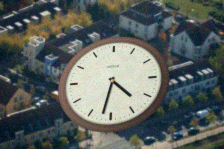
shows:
4,32
